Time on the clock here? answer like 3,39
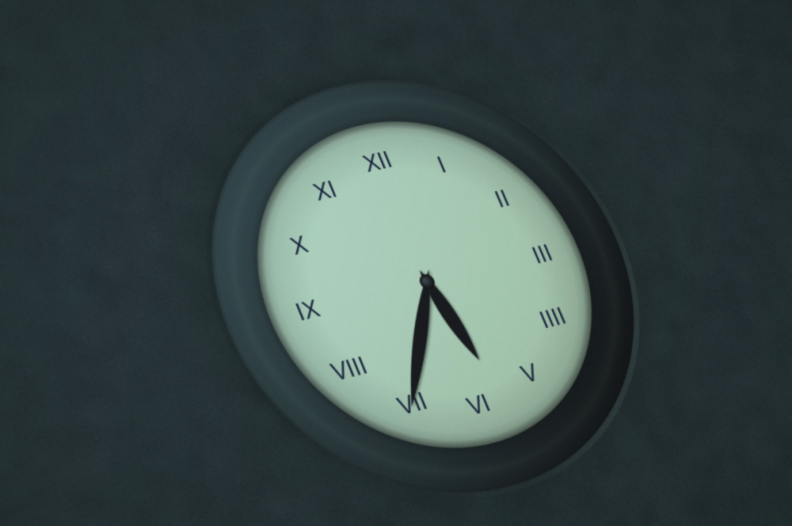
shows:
5,35
